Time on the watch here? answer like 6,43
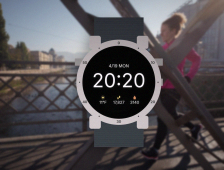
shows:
20,20
